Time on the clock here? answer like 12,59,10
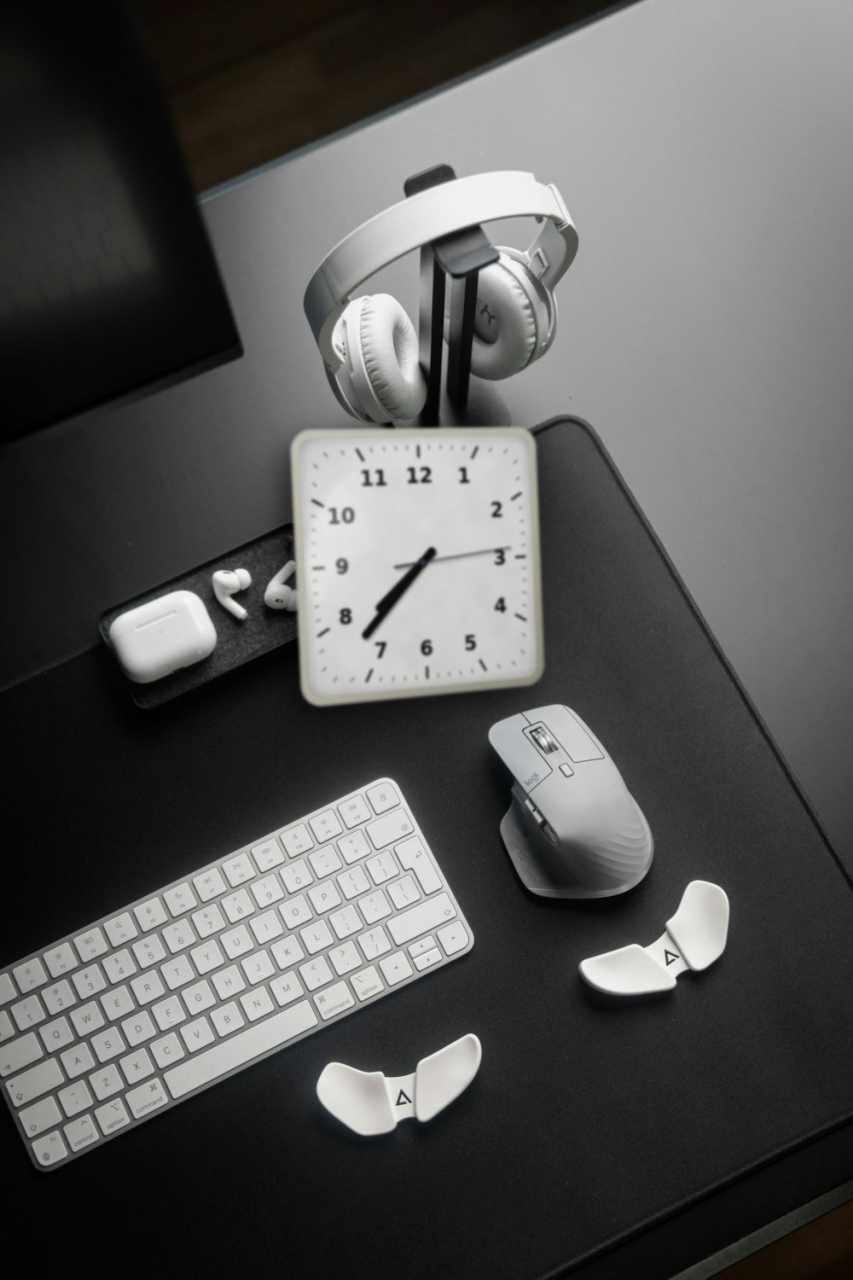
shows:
7,37,14
